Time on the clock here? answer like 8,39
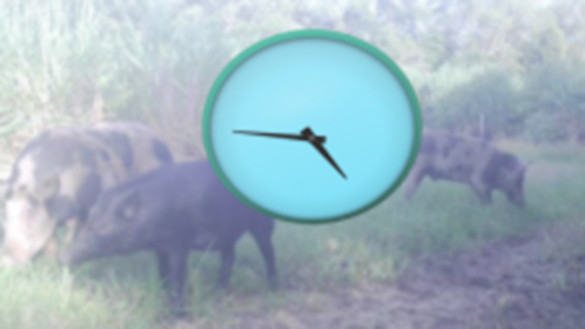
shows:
4,46
